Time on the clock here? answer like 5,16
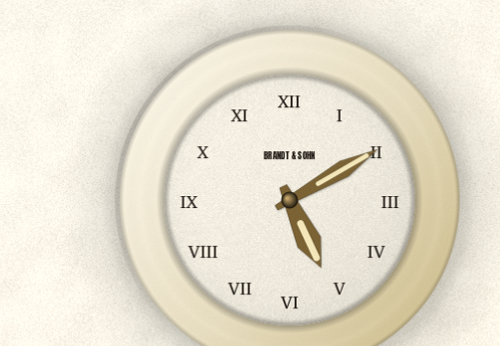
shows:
5,10
